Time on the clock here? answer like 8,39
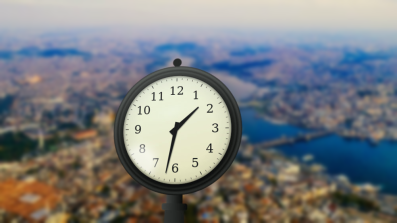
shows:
1,32
